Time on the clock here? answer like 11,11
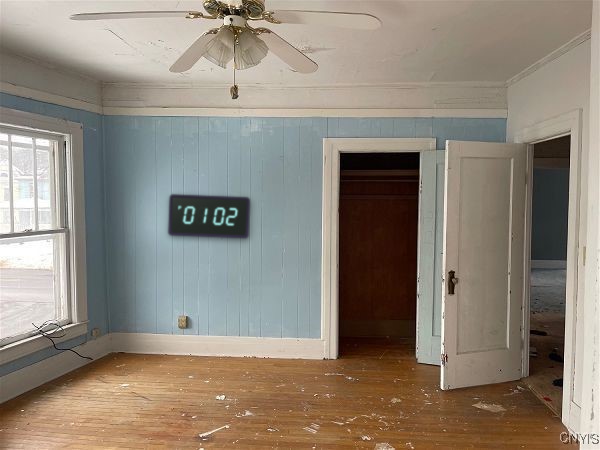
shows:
1,02
